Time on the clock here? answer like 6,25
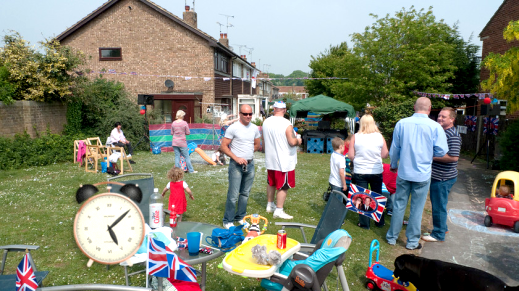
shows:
5,08
